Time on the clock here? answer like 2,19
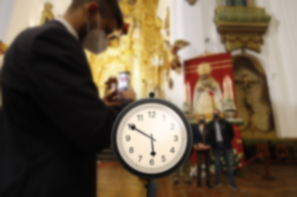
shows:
5,50
